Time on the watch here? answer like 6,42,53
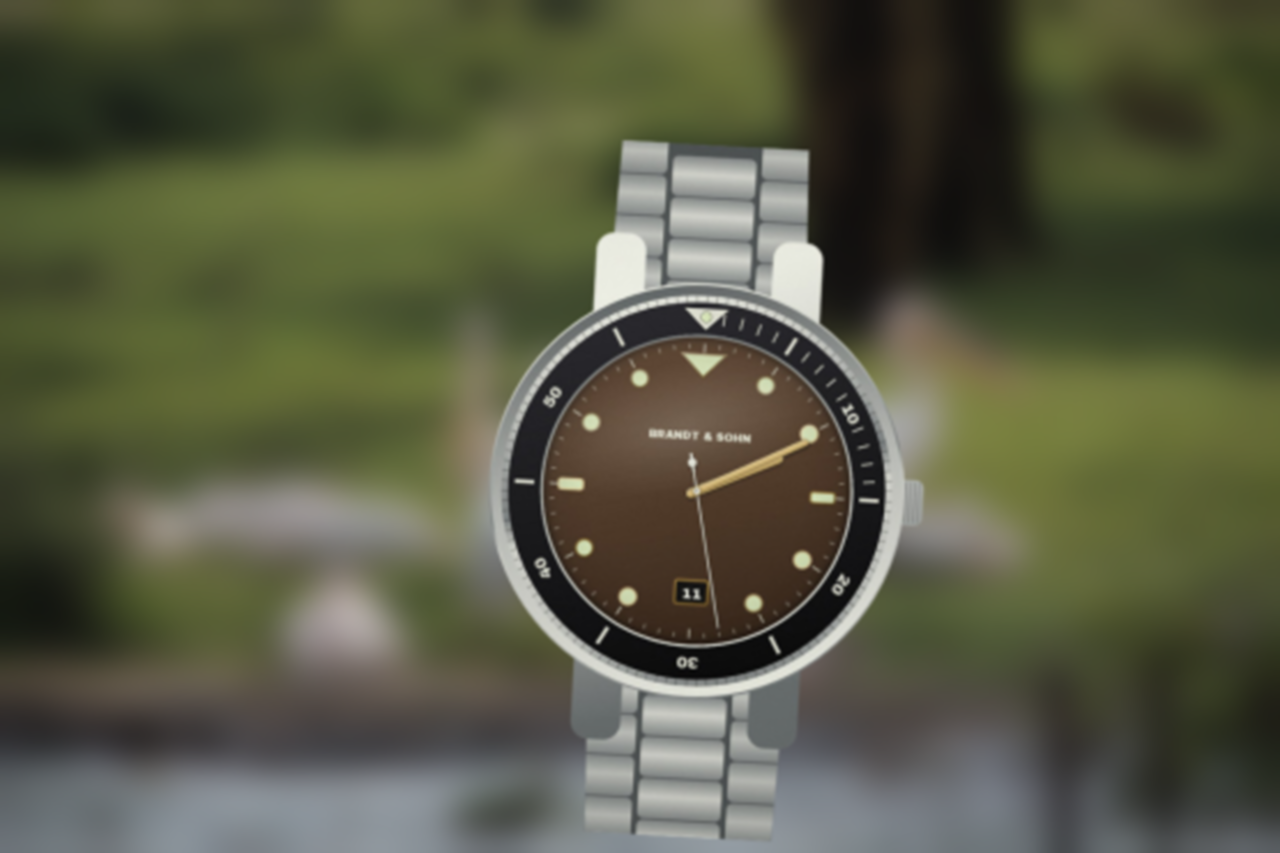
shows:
2,10,28
